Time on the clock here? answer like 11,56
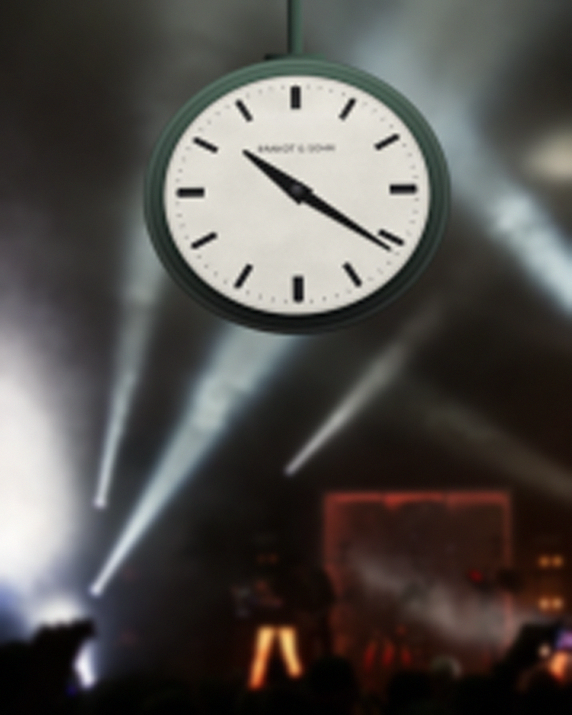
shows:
10,21
